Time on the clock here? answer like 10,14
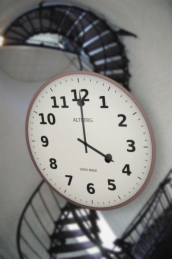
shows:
4,00
